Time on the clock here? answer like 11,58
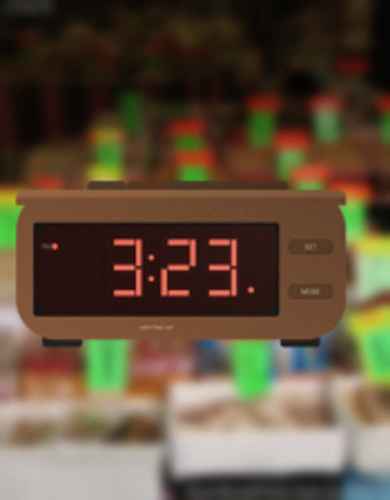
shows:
3,23
